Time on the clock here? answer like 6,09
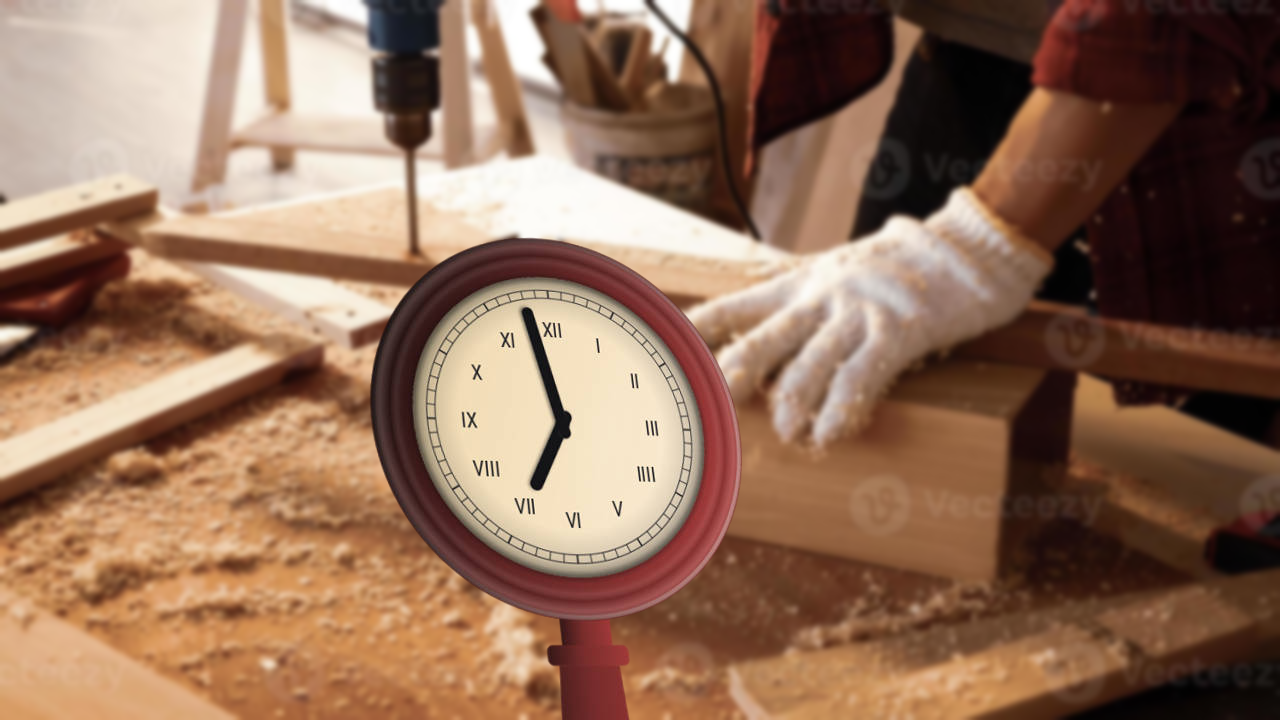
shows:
6,58
